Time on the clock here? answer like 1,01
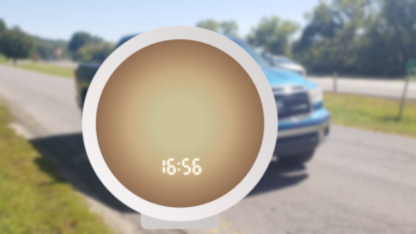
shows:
16,56
